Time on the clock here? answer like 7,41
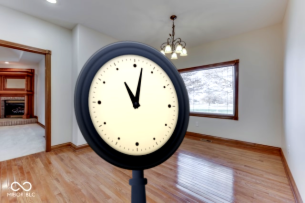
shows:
11,02
